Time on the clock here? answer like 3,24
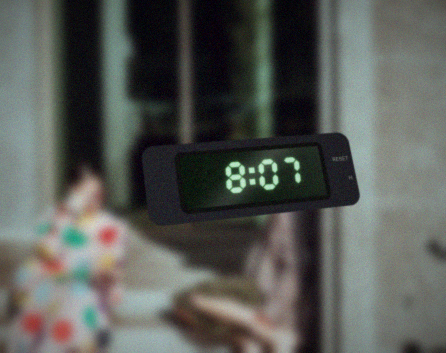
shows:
8,07
